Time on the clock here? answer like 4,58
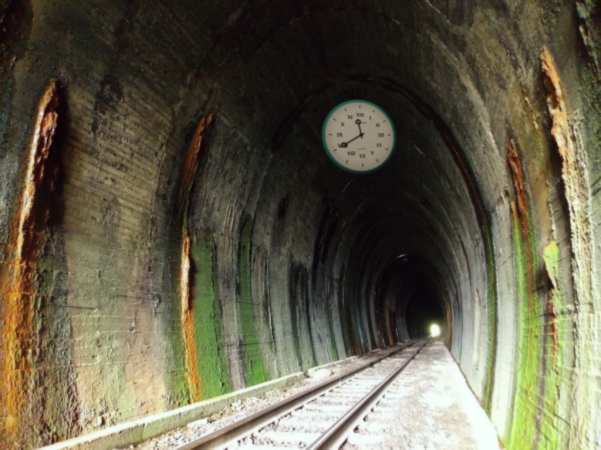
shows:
11,40
